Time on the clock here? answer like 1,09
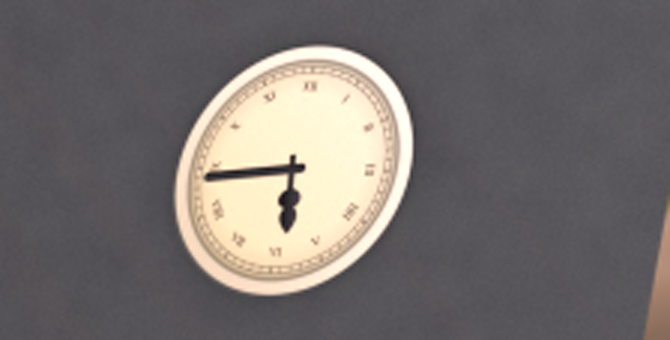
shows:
5,44
